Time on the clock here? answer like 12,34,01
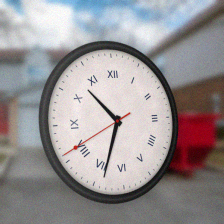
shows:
10,33,41
